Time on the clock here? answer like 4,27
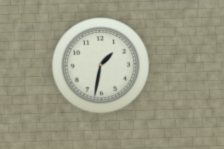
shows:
1,32
